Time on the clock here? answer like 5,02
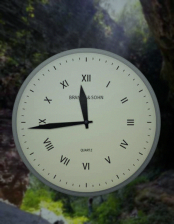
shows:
11,44
